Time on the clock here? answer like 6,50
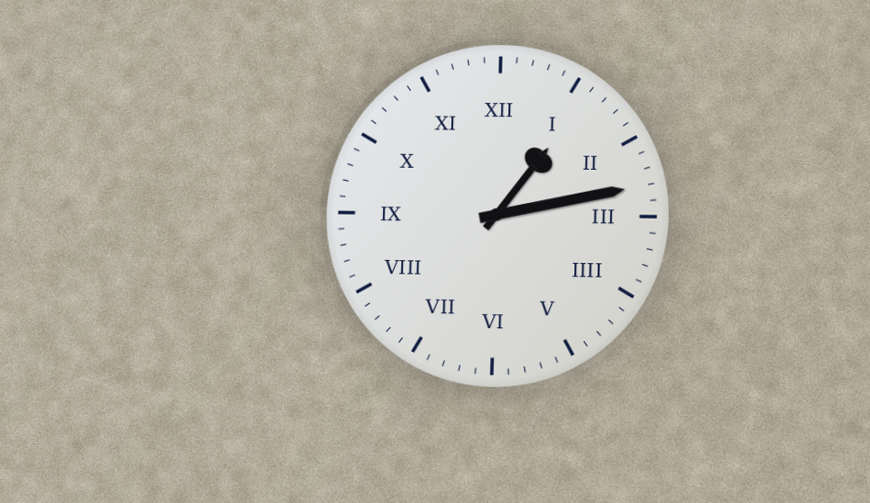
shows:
1,13
